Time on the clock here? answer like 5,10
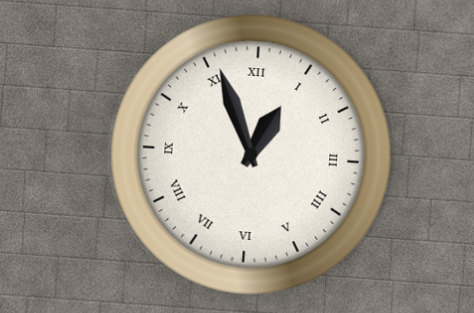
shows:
12,56
